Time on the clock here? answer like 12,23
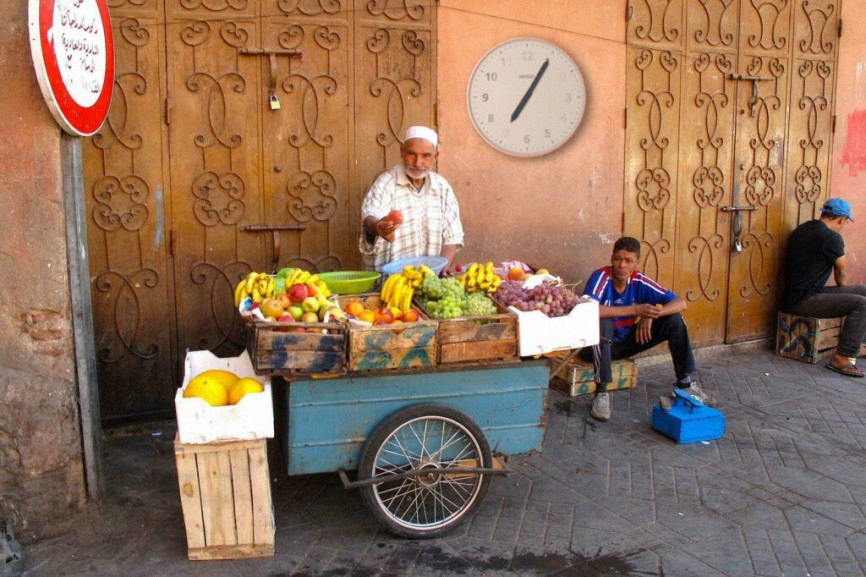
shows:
7,05
